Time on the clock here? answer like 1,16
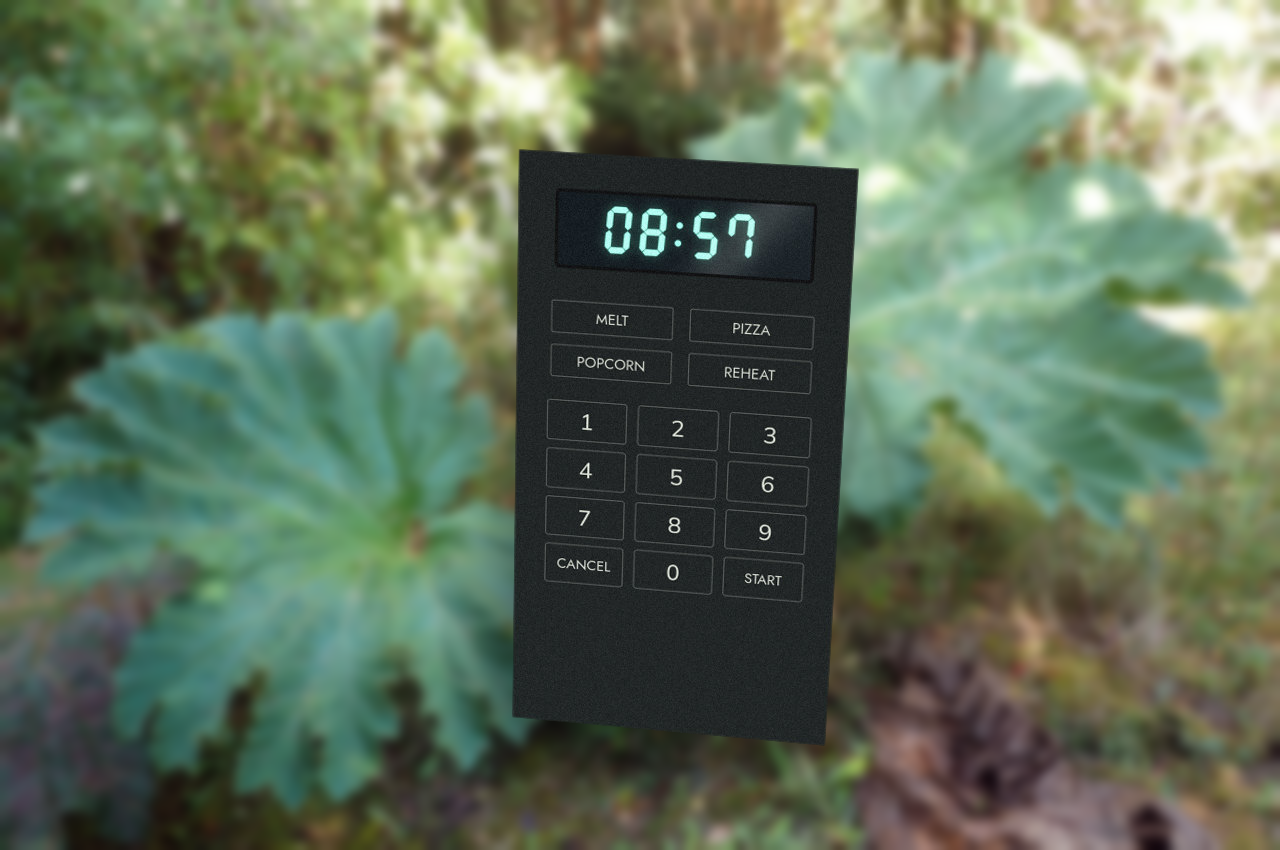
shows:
8,57
